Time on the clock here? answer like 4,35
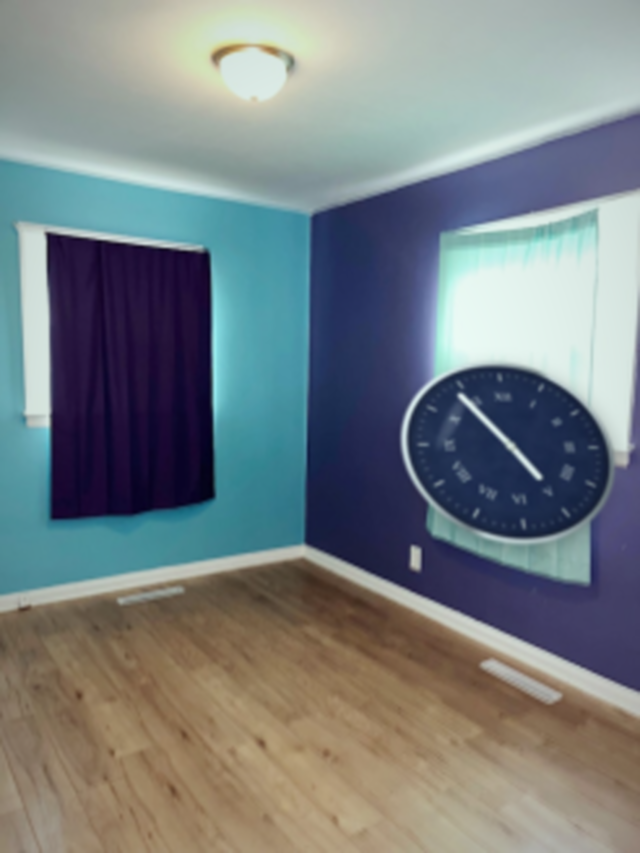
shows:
4,54
